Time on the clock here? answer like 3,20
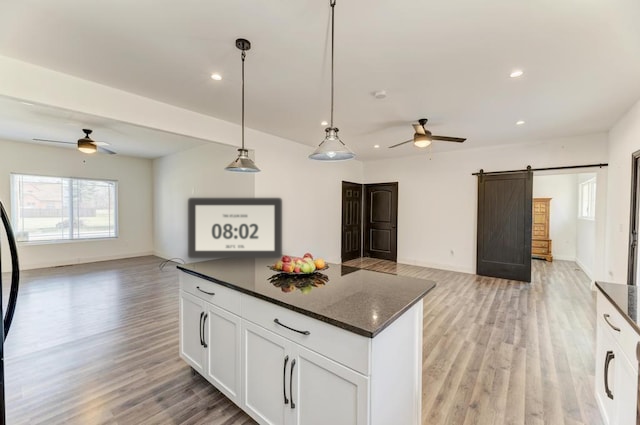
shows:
8,02
